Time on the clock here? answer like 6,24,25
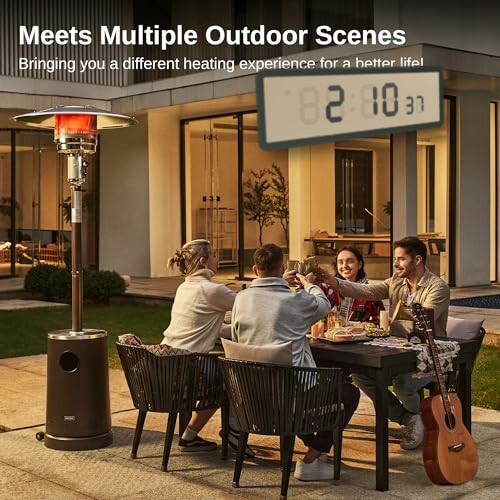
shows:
2,10,37
